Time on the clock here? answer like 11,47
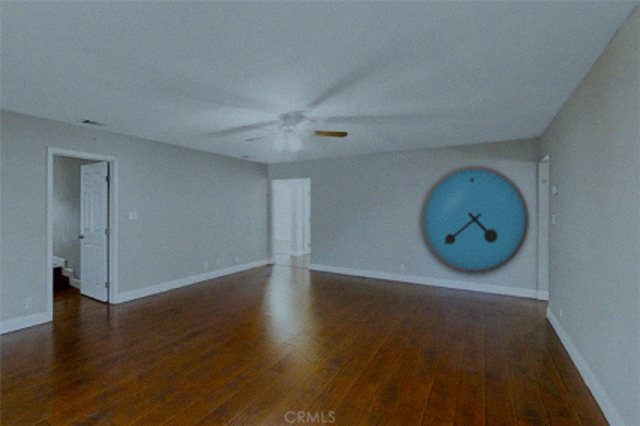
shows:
4,39
